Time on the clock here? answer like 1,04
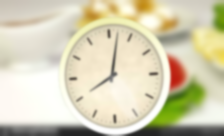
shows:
8,02
